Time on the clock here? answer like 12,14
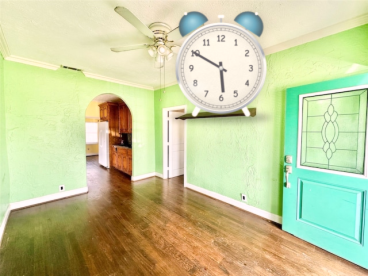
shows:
5,50
